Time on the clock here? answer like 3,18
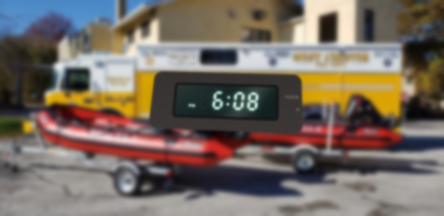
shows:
6,08
